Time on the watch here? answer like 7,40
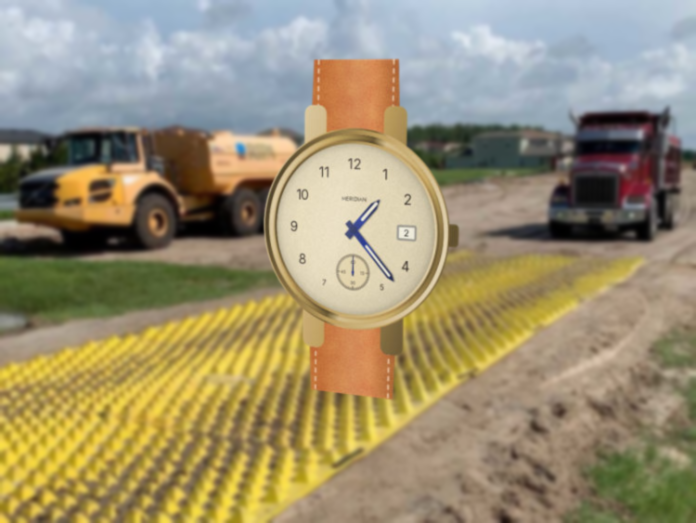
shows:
1,23
